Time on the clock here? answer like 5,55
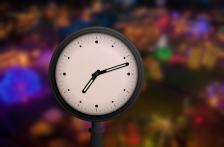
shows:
7,12
